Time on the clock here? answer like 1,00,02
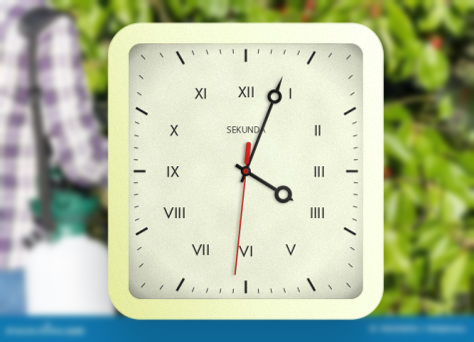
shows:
4,03,31
